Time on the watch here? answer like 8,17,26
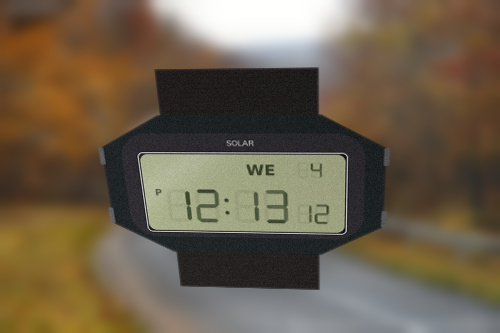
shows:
12,13,12
